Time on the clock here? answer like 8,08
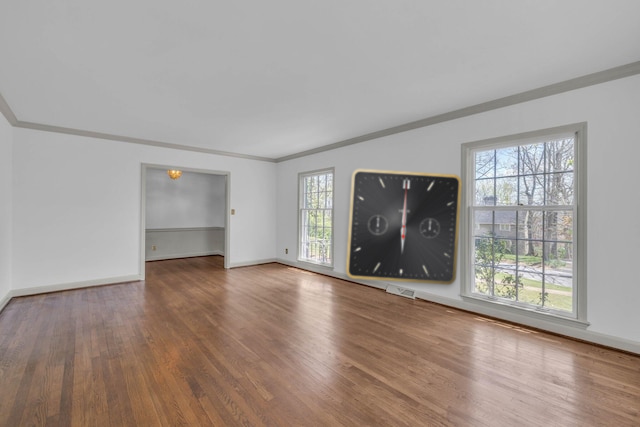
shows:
6,00
